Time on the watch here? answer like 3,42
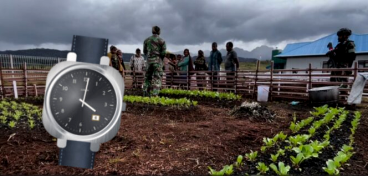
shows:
4,01
